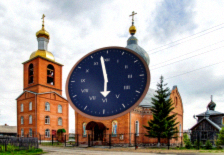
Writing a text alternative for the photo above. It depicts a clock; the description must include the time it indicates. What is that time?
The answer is 5:58
